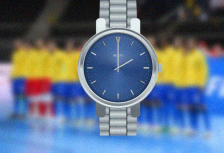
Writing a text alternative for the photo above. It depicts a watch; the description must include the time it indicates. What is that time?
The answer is 2:00
